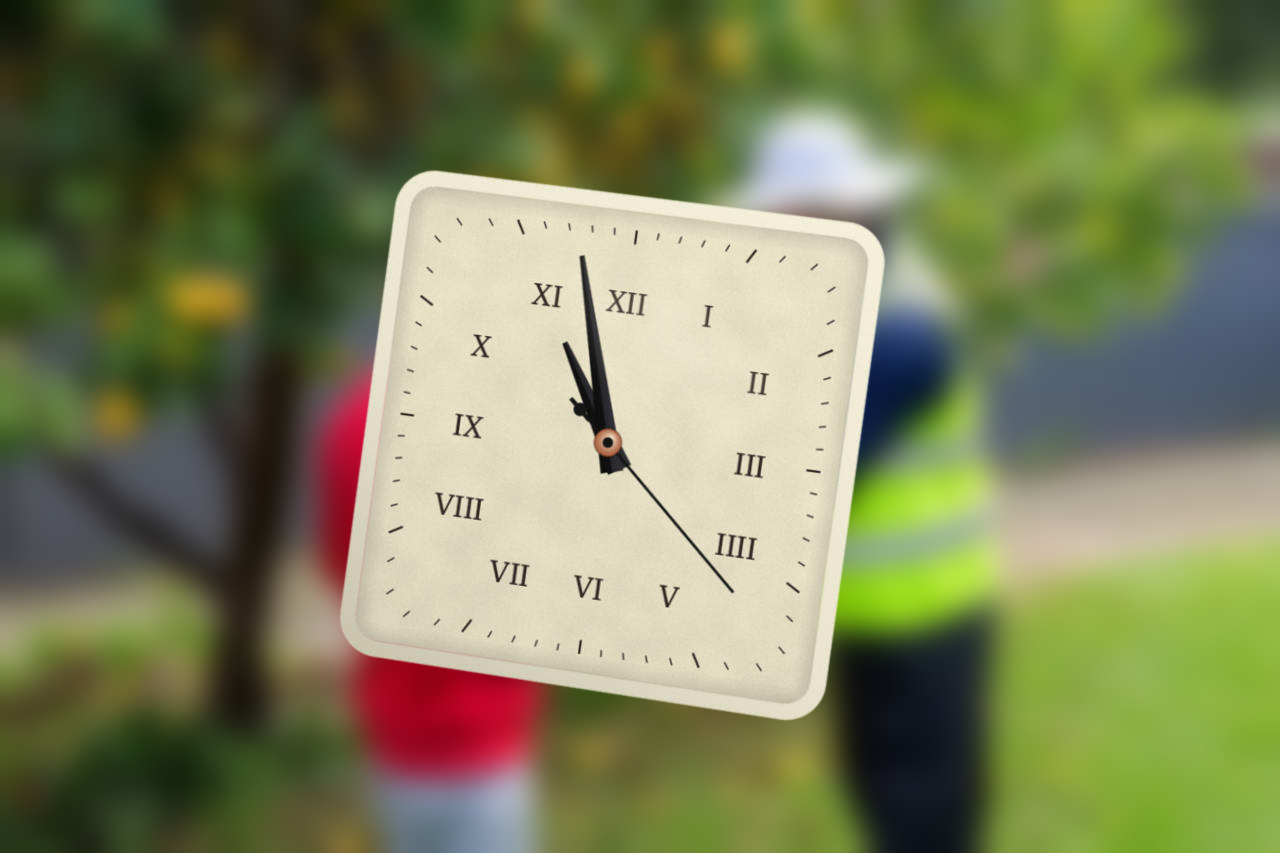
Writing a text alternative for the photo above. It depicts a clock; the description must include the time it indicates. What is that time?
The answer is 10:57:22
